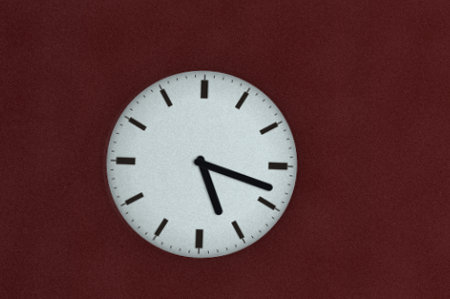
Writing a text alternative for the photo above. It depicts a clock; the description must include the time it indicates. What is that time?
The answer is 5:18
